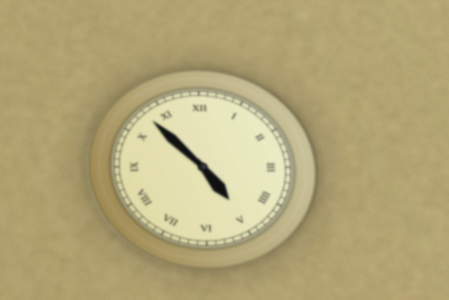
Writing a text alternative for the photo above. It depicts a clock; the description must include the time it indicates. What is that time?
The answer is 4:53
